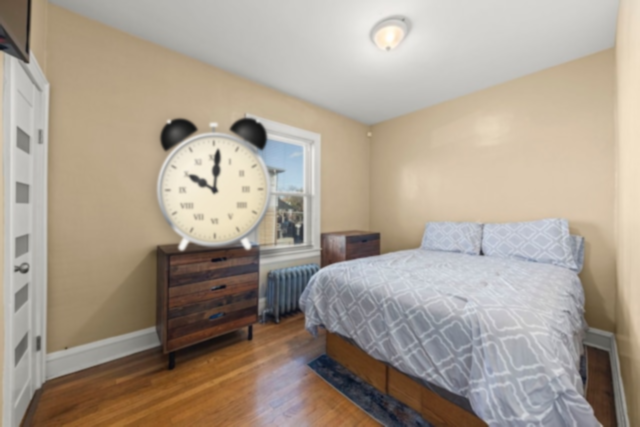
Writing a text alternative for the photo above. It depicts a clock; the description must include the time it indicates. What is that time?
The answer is 10:01
